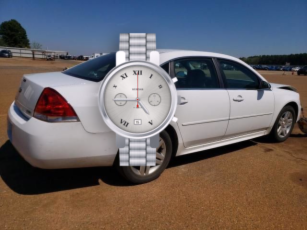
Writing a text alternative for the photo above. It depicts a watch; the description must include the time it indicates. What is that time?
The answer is 4:45
